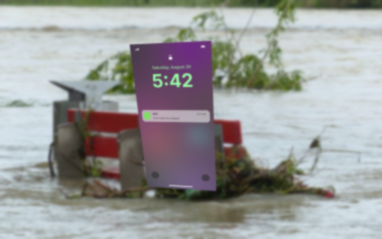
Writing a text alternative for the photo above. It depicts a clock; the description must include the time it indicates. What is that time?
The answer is 5:42
